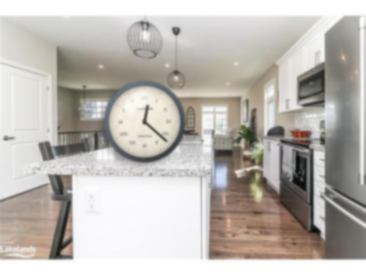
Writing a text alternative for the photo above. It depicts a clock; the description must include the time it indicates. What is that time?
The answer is 12:22
